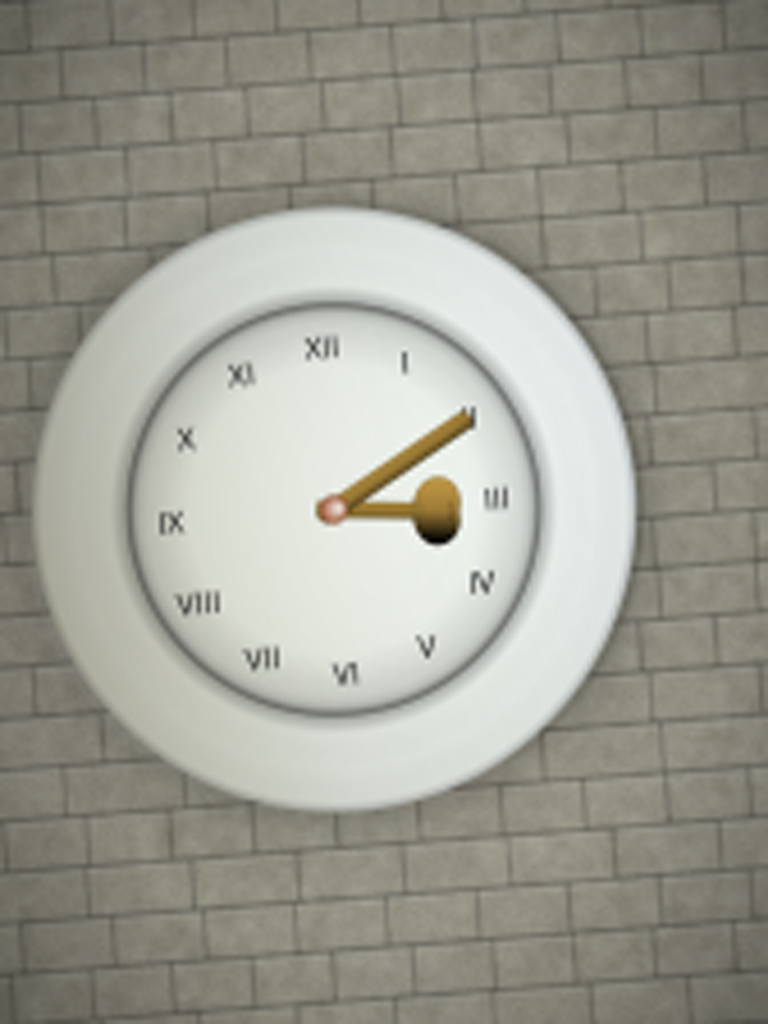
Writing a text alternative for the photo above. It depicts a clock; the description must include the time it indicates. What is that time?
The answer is 3:10
